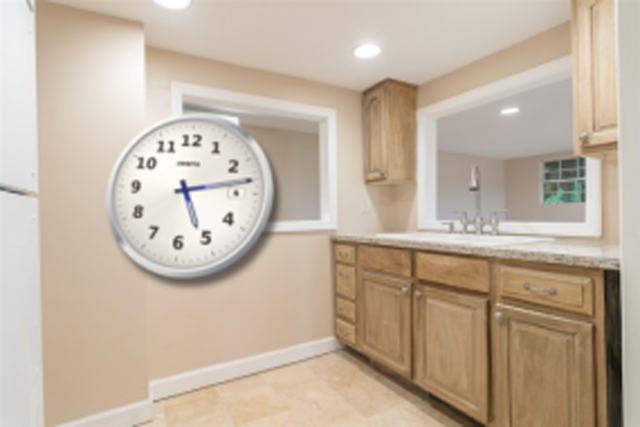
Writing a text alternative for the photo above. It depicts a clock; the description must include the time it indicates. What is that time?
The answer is 5:13
